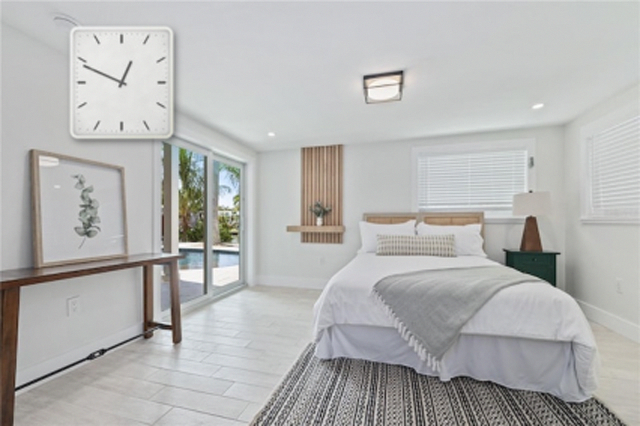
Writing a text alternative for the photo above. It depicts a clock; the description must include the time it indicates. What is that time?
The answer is 12:49
